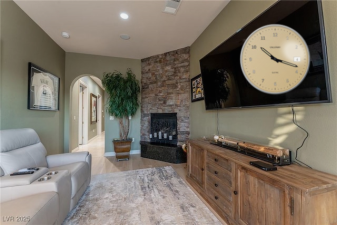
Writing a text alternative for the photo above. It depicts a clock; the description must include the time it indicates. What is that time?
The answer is 10:18
